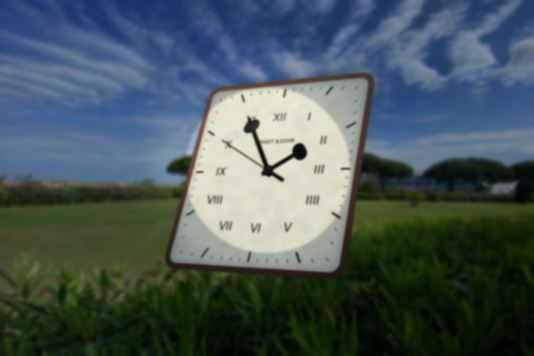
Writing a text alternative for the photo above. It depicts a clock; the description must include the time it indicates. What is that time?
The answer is 1:54:50
